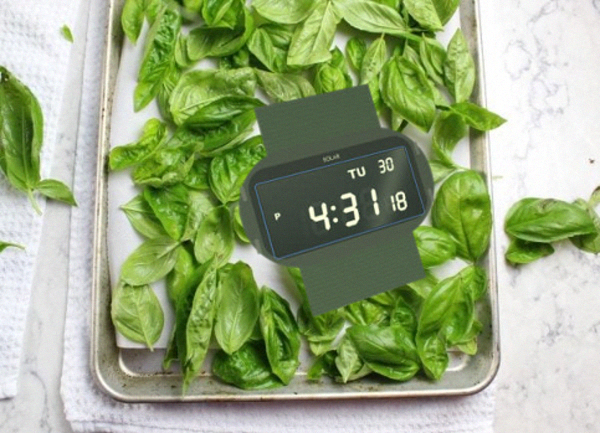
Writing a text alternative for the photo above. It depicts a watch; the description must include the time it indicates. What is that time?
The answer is 4:31:18
